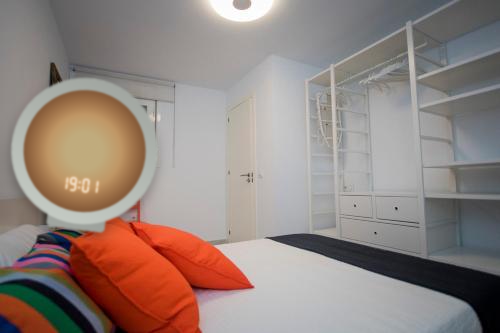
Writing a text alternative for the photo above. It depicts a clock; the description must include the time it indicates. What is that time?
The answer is 19:01
